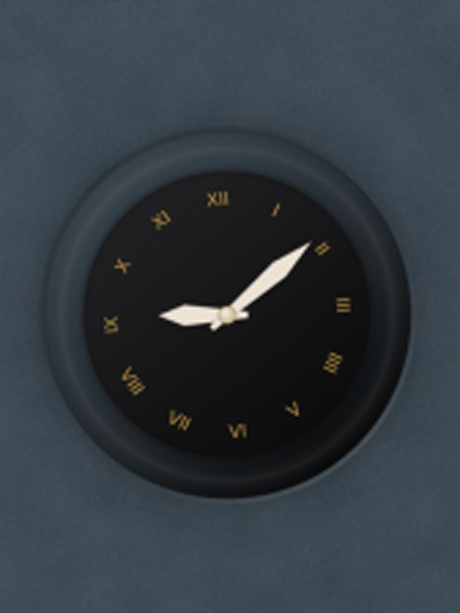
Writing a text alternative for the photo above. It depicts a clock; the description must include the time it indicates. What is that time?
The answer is 9:09
